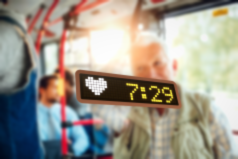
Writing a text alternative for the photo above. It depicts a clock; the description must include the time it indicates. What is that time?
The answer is 7:29
